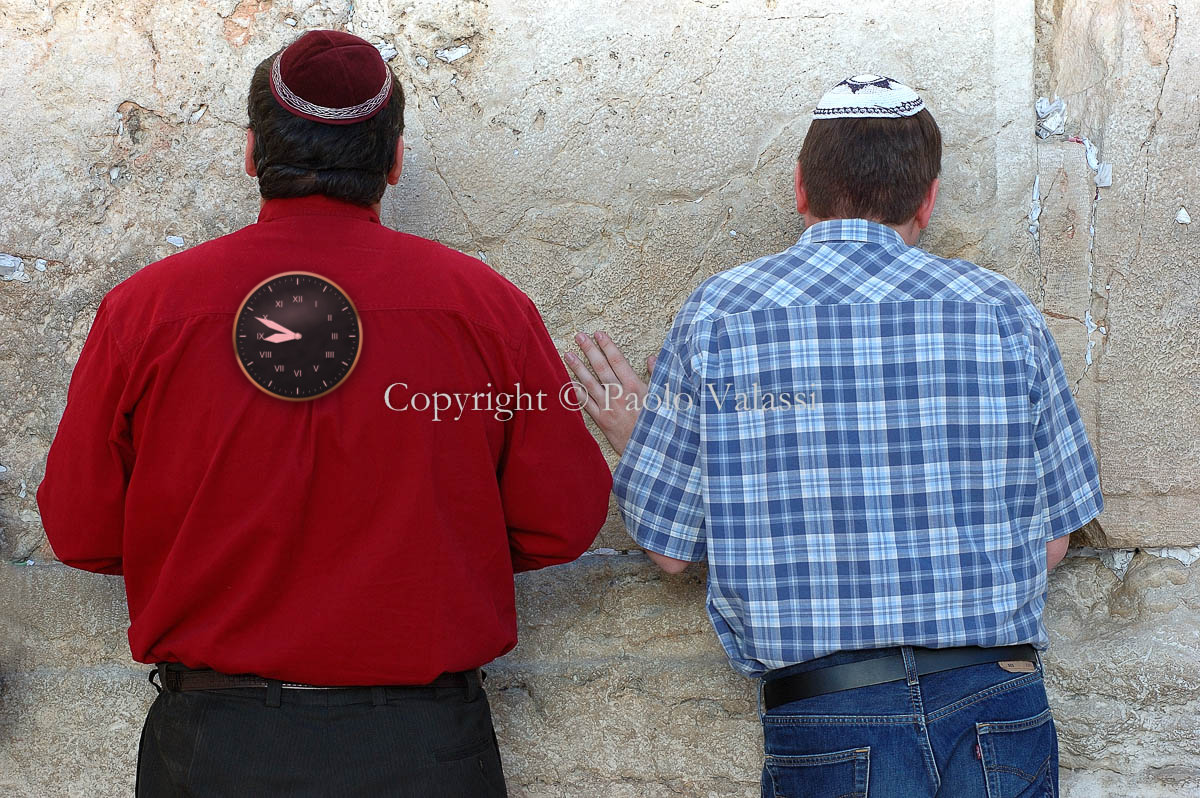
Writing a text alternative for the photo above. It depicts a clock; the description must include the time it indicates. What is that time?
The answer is 8:49
